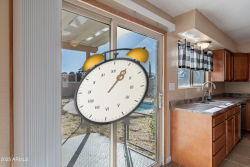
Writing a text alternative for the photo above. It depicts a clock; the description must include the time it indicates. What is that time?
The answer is 1:05
